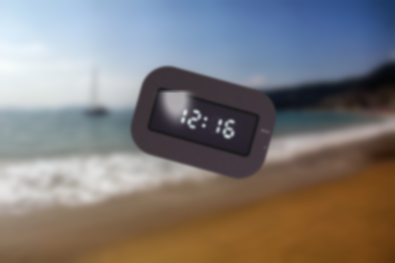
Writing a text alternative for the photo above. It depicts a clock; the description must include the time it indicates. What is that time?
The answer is 12:16
